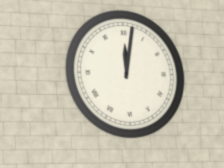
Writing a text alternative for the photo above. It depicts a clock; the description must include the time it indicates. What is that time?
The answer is 12:02
